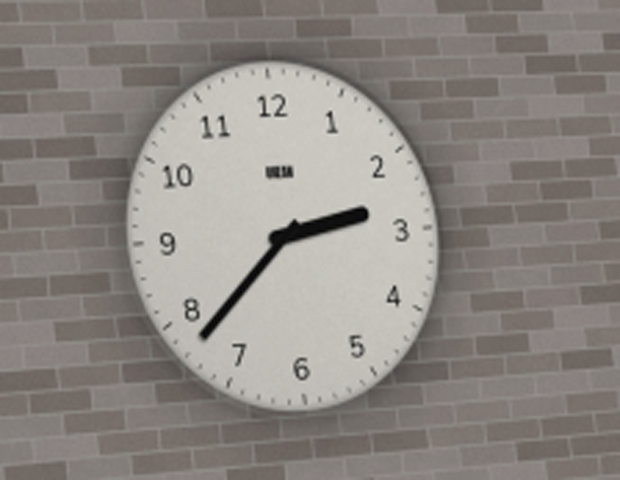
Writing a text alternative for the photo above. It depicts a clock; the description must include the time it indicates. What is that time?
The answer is 2:38
